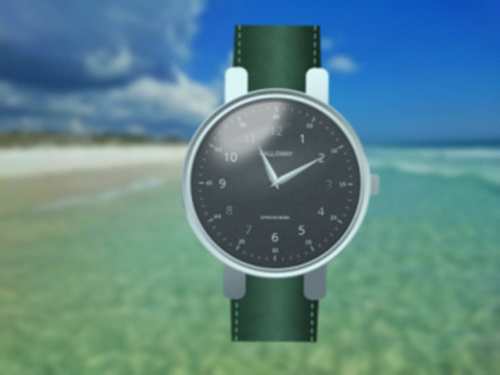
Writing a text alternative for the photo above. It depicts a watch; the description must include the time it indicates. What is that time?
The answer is 11:10
